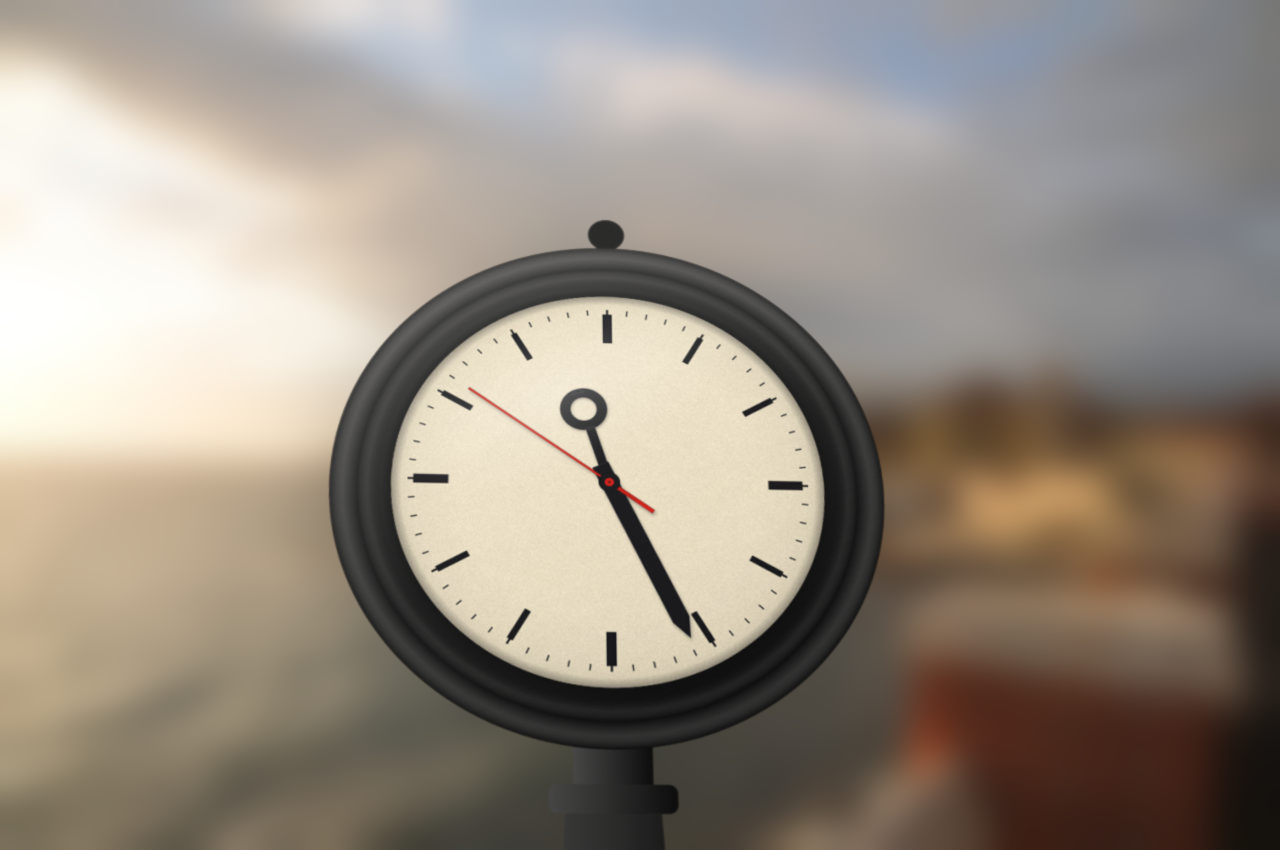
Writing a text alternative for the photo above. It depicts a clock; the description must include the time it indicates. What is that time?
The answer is 11:25:51
